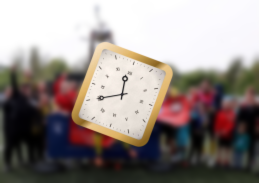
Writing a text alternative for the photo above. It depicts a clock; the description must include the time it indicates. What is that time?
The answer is 11:40
